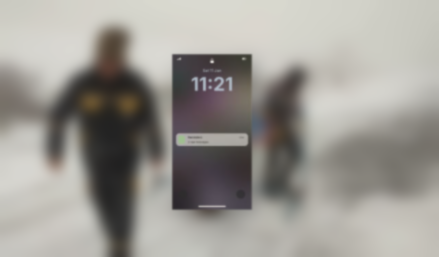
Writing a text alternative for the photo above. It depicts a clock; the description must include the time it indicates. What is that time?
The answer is 11:21
